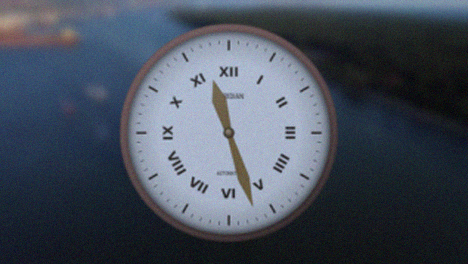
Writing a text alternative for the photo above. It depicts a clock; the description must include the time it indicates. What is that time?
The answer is 11:27
